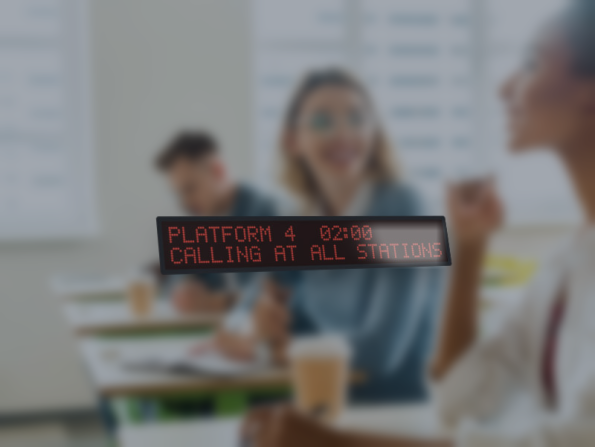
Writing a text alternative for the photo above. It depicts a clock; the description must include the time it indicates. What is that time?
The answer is 2:00
